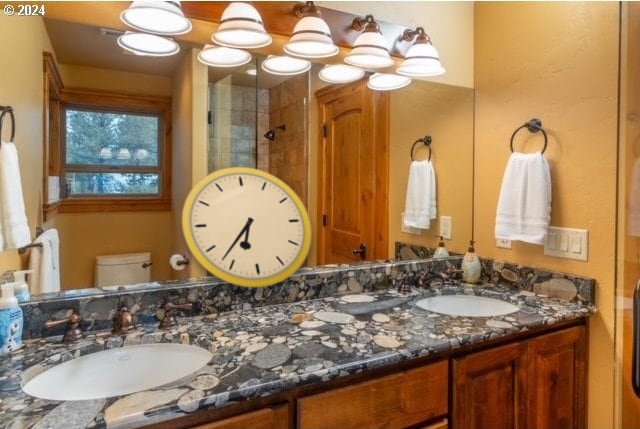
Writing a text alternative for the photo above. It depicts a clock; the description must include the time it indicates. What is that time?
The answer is 6:37
